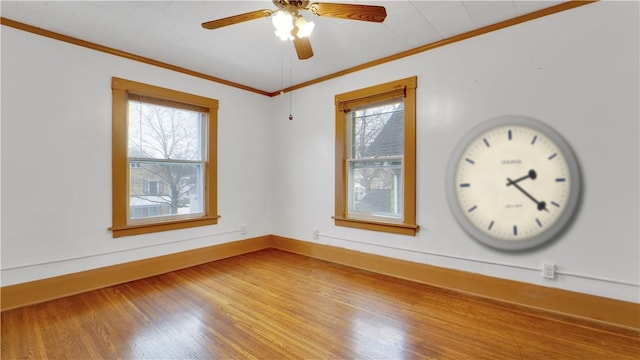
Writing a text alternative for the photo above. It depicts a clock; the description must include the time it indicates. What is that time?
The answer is 2:22
